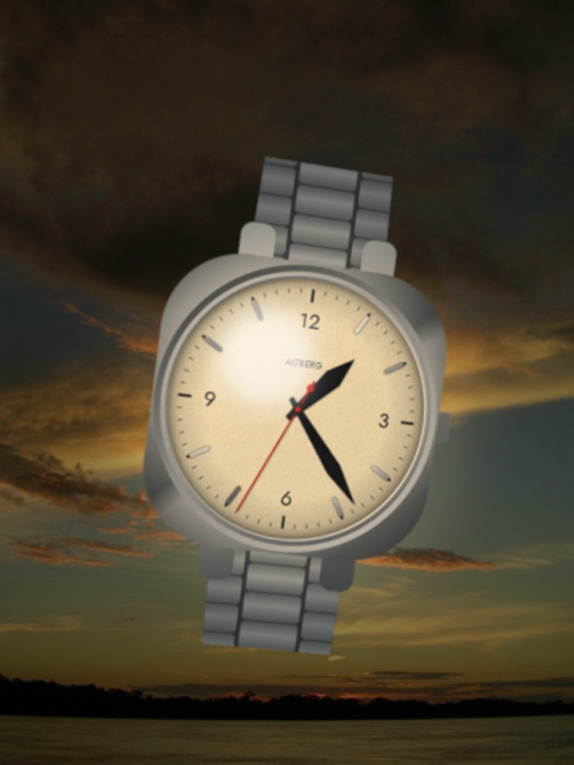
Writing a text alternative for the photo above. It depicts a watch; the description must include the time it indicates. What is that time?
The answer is 1:23:34
